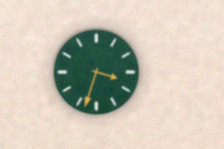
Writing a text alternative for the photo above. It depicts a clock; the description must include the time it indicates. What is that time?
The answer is 3:33
